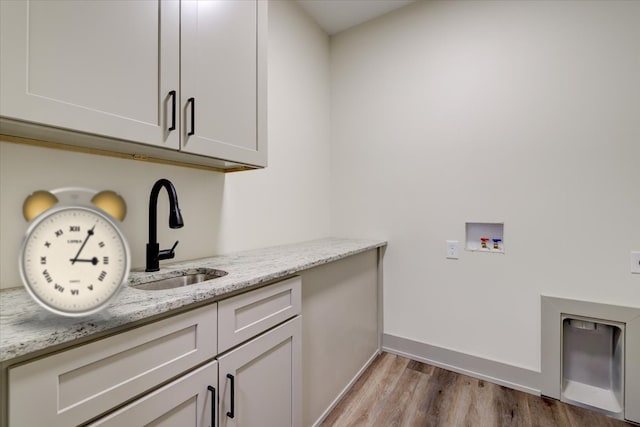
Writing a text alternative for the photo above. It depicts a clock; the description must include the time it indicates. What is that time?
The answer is 3:05
